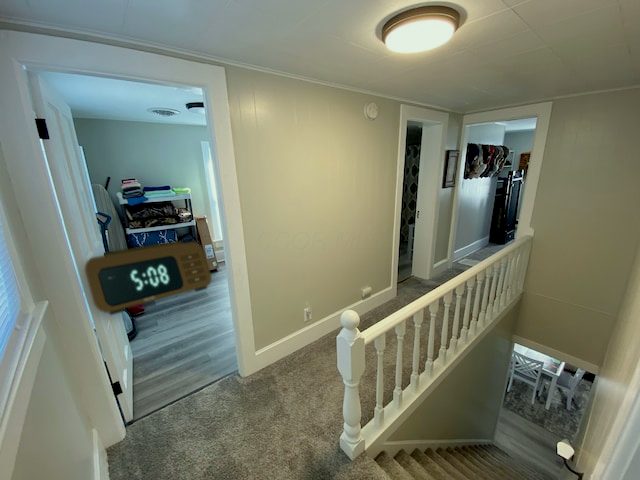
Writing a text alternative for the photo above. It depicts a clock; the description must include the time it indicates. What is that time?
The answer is 5:08
